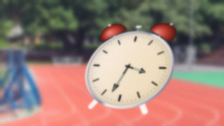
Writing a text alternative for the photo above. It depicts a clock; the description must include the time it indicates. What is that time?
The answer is 3:33
